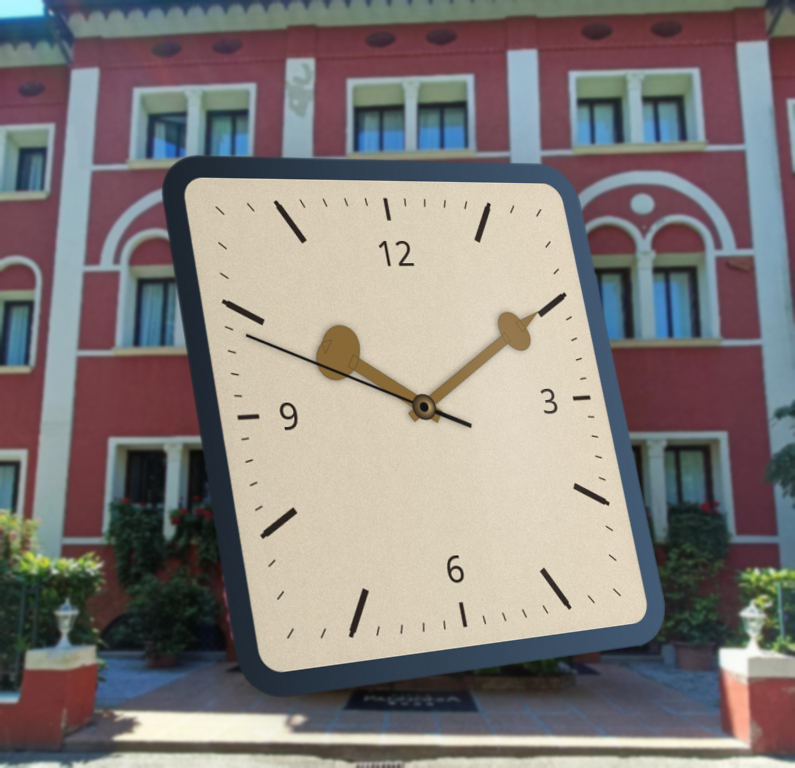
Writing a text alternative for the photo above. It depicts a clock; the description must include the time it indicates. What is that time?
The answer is 10:09:49
